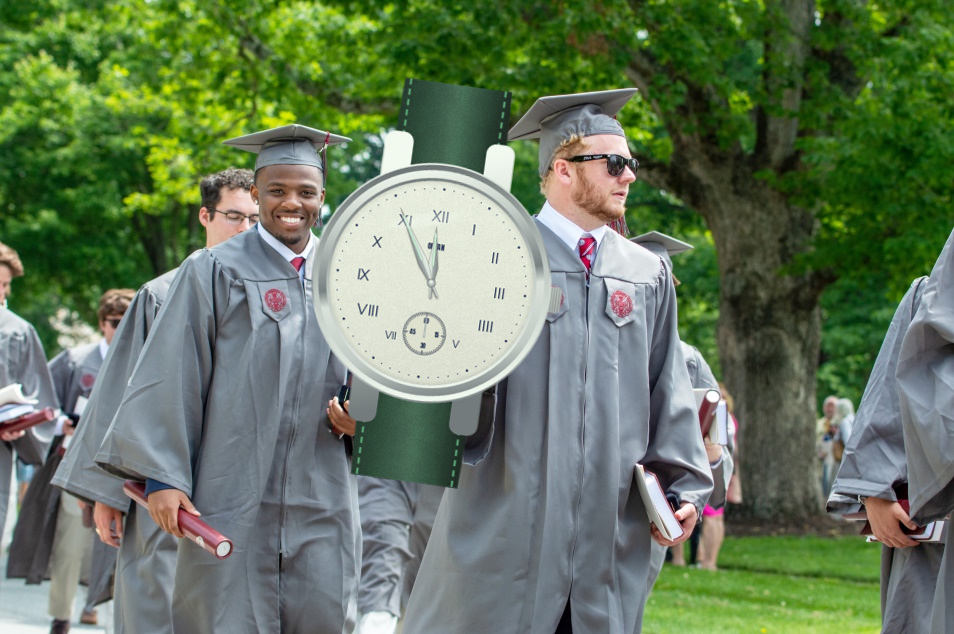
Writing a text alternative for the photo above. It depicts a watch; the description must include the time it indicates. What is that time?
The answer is 11:55
